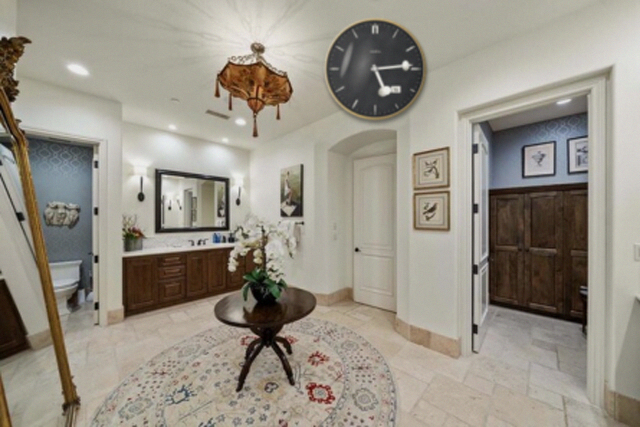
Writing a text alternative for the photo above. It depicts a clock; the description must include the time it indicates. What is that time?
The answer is 5:14
